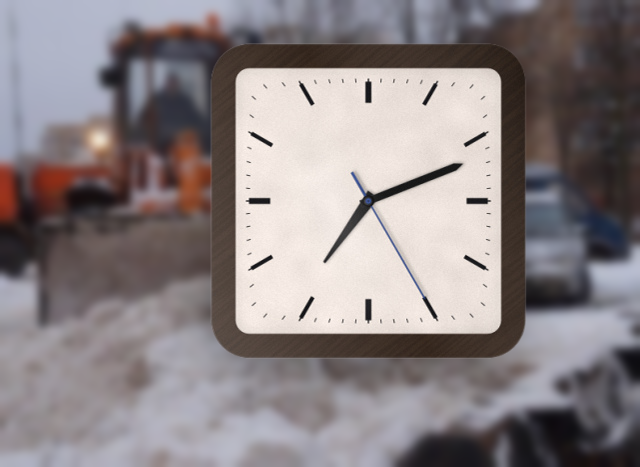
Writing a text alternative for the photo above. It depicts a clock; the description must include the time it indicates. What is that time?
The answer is 7:11:25
